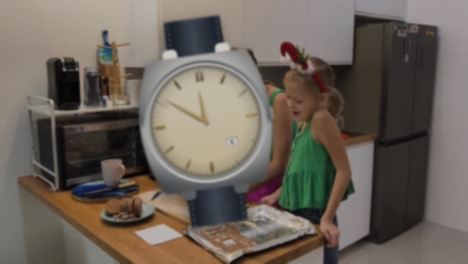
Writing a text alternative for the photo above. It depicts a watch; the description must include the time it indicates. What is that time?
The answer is 11:51
